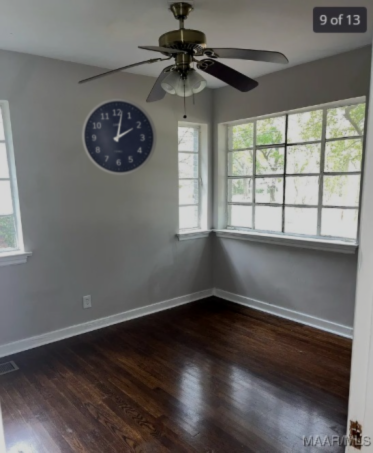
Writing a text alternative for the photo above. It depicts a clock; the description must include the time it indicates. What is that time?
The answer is 2:02
